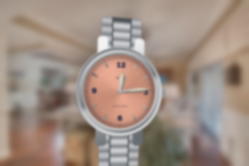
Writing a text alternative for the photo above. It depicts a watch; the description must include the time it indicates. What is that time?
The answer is 12:14
